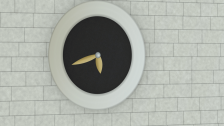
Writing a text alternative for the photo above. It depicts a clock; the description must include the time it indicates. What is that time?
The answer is 5:42
